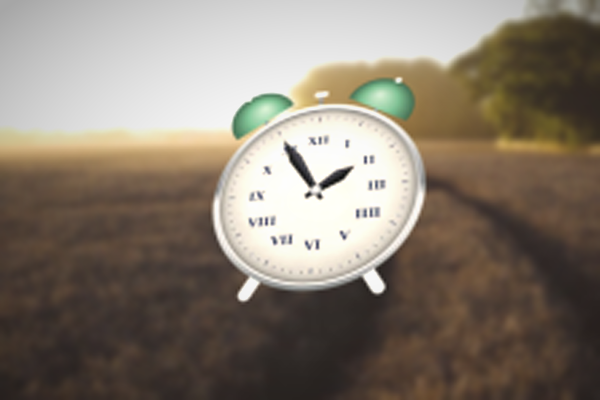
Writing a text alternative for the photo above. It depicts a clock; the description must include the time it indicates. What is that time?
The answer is 1:55
